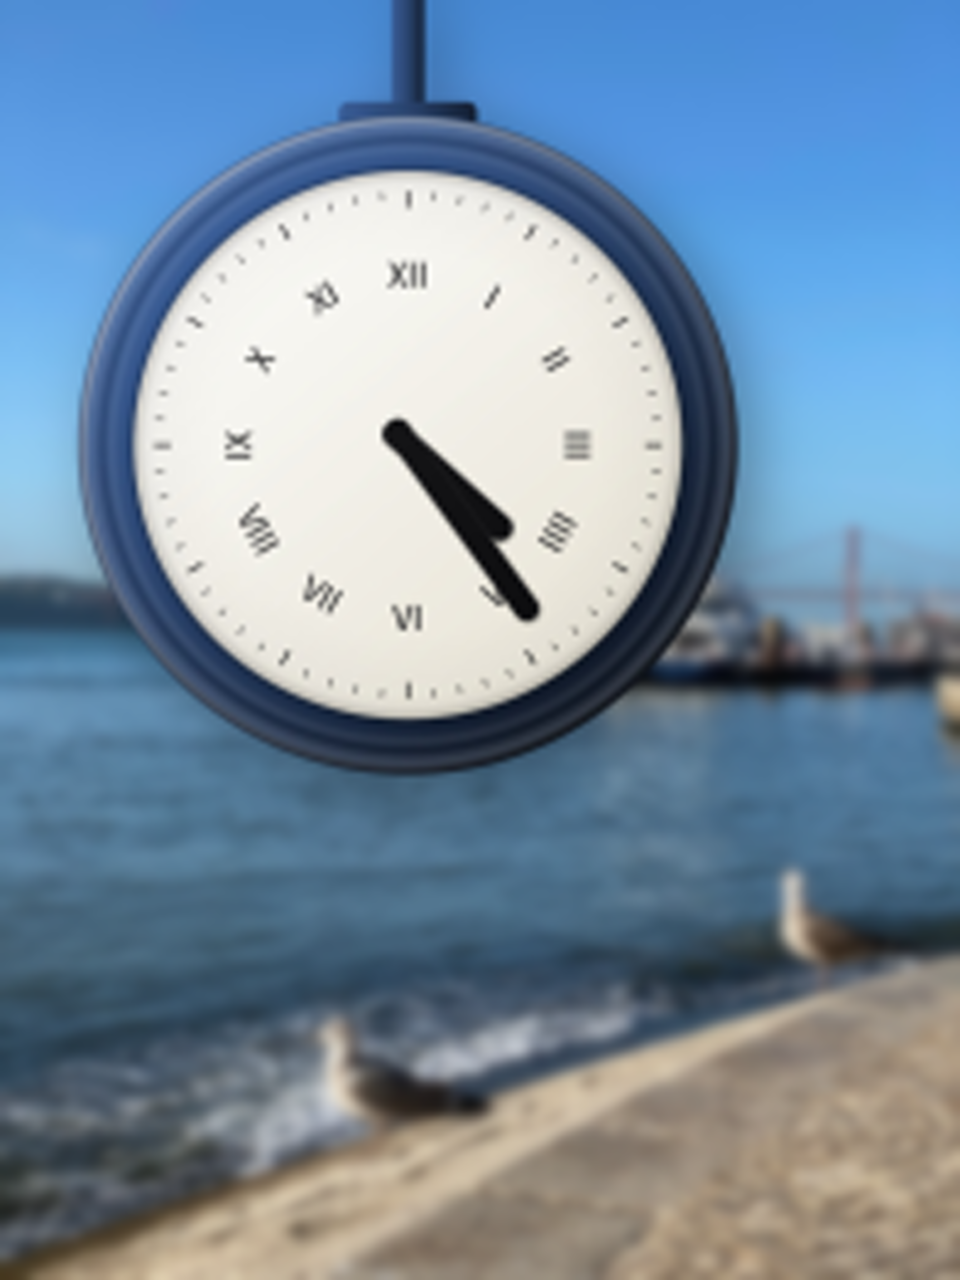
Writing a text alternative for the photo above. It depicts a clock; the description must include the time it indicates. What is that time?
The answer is 4:24
